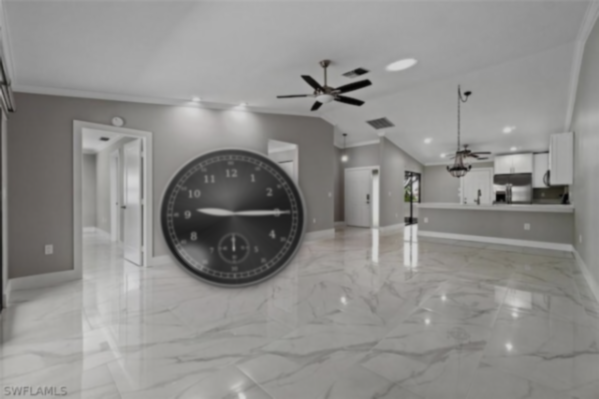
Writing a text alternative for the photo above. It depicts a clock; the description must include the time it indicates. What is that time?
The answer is 9:15
